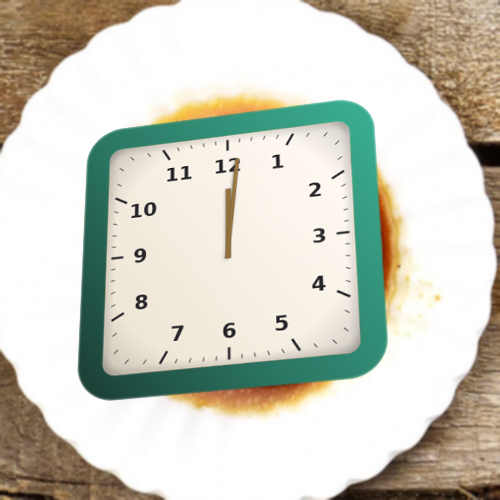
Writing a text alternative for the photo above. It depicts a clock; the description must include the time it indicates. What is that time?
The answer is 12:01
